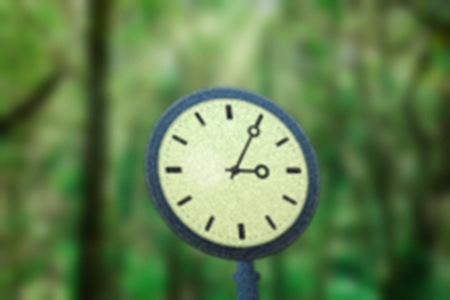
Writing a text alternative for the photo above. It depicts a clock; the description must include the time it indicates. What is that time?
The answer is 3:05
